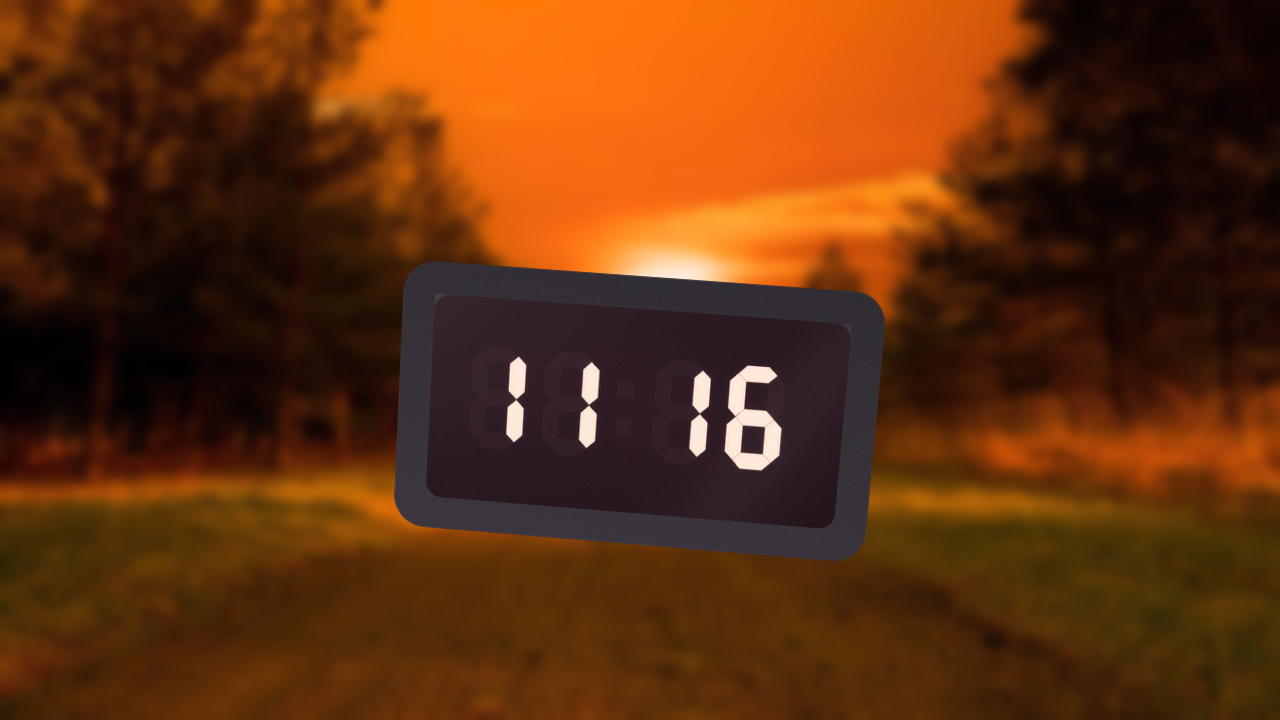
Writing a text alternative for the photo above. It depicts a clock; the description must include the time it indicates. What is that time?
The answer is 11:16
